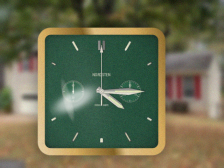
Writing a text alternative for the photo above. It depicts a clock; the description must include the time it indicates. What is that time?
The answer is 4:15
